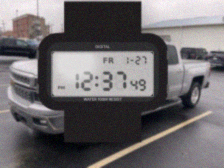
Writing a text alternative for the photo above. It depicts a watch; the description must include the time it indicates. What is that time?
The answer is 12:37:49
